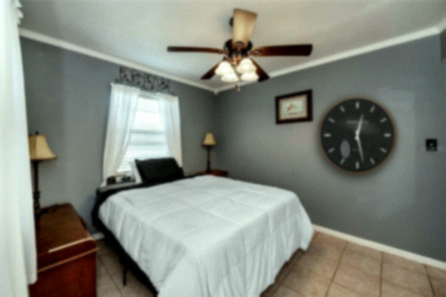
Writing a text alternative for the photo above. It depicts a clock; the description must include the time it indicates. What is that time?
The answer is 12:28
